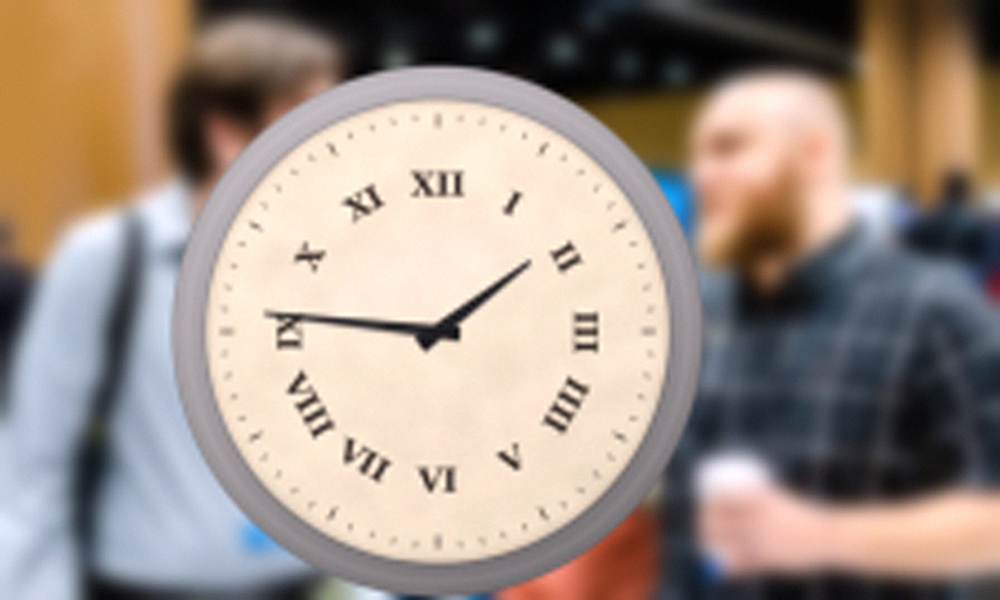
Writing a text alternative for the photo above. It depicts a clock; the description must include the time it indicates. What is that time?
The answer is 1:46
